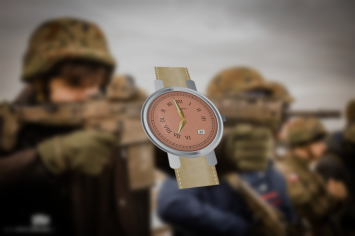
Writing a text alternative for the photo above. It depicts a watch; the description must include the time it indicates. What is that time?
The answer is 6:58
